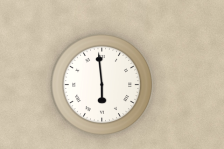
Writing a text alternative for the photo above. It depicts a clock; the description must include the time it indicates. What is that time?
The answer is 5:59
